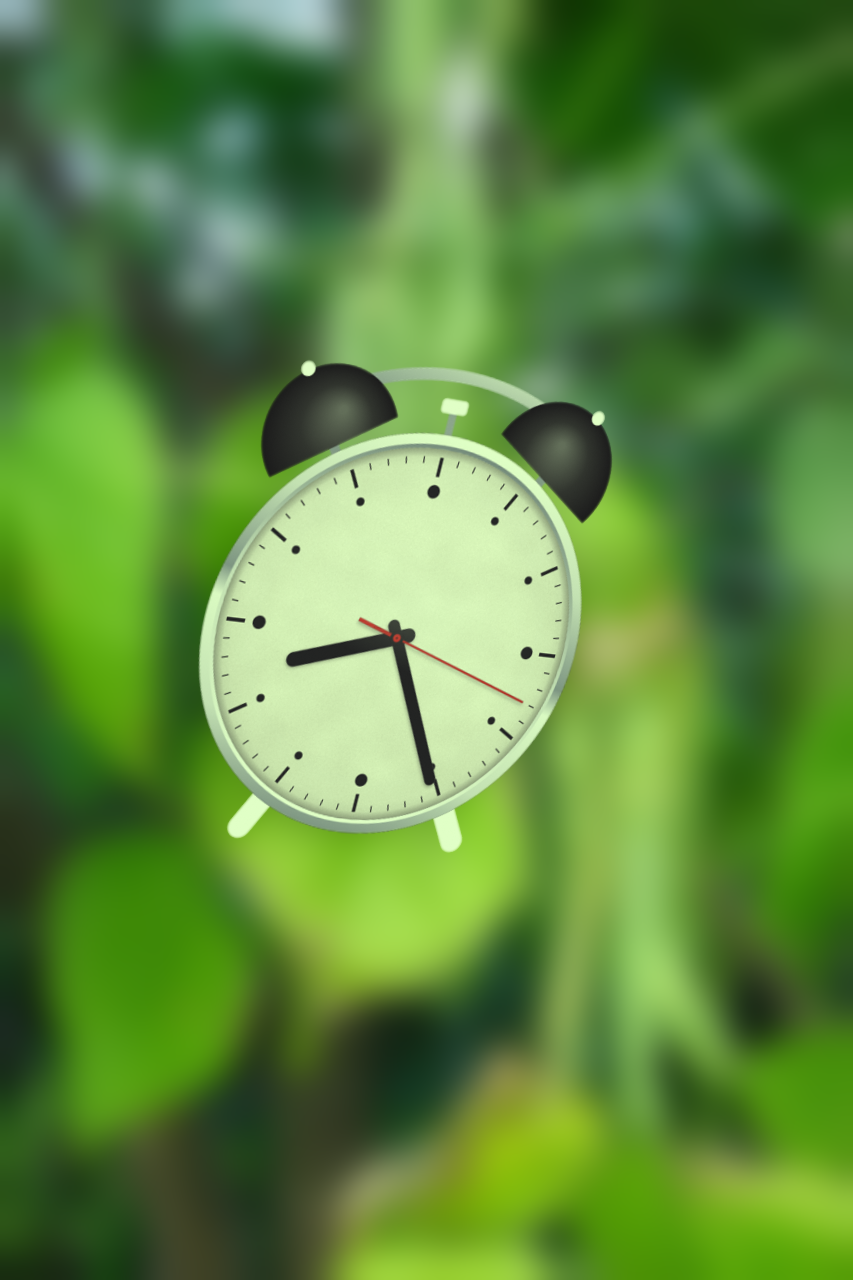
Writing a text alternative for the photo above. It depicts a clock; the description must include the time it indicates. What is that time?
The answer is 8:25:18
